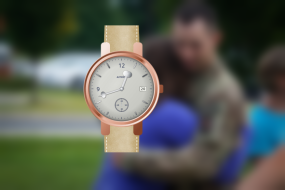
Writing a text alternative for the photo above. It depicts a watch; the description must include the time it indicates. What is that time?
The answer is 12:42
